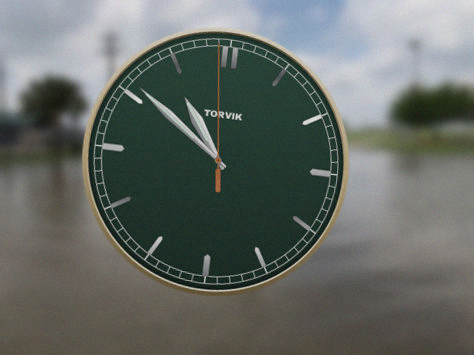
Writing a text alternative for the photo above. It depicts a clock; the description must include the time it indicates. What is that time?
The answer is 10:50:59
